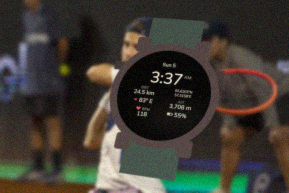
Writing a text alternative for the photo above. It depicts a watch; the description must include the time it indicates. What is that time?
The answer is 3:37
